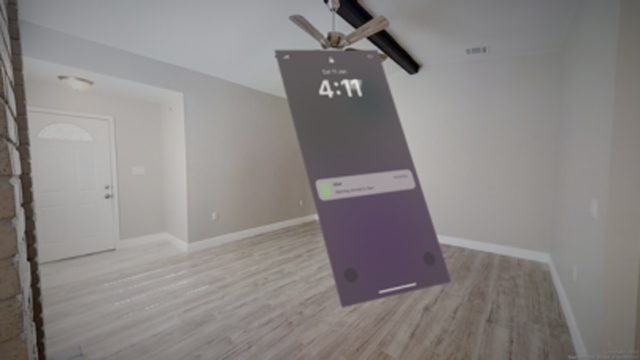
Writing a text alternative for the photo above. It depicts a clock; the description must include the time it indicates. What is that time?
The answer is 4:11
